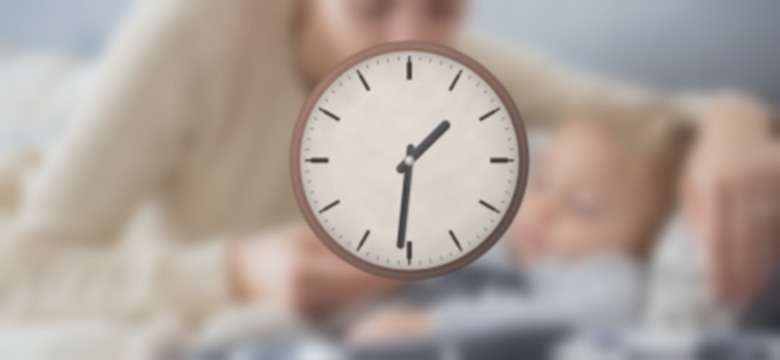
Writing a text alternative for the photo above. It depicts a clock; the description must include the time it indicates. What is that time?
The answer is 1:31
